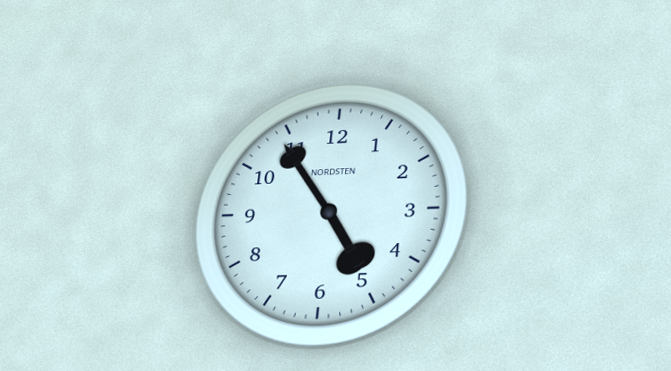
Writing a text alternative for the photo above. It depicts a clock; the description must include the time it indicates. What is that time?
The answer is 4:54
